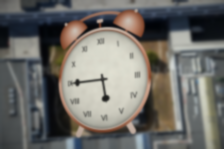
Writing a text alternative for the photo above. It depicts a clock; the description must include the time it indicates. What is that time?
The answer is 5:45
